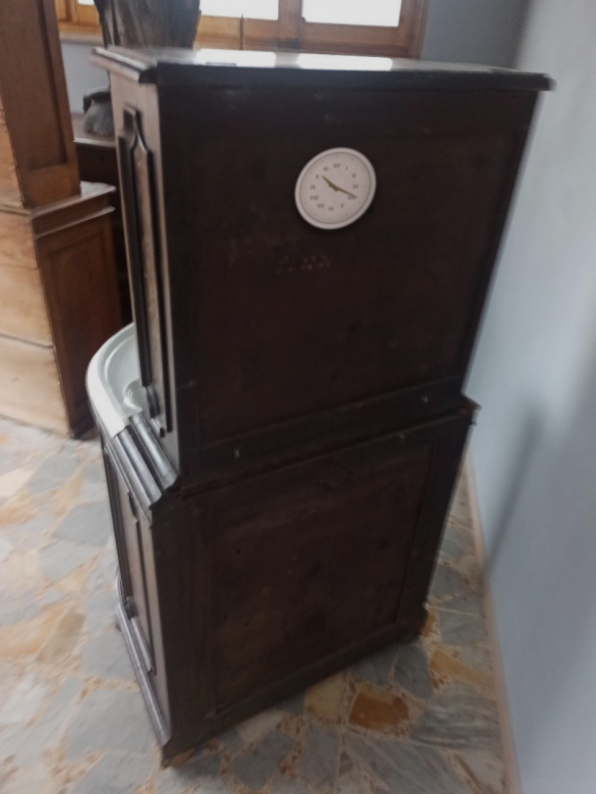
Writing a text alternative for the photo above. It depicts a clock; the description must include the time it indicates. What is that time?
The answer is 10:19
